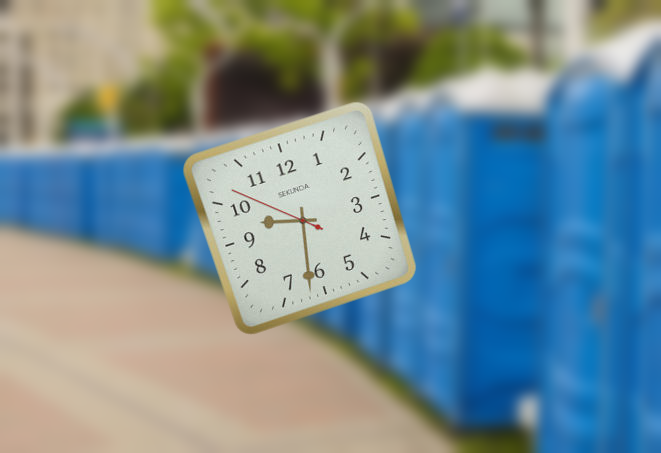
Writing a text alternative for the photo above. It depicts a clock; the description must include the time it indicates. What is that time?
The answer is 9:31:52
